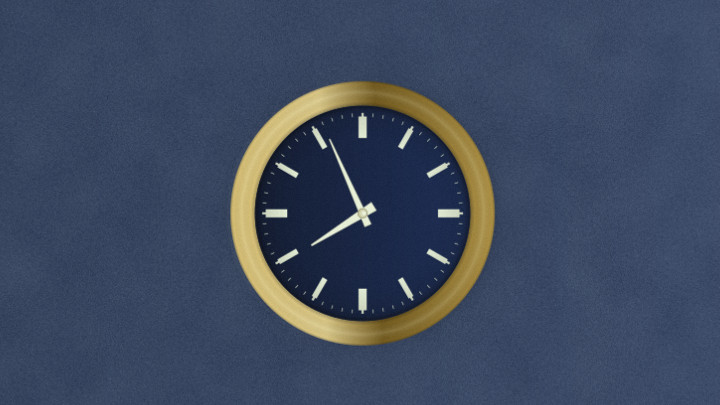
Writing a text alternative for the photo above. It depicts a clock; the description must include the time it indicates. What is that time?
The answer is 7:56
